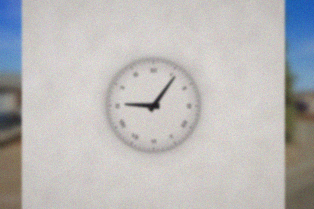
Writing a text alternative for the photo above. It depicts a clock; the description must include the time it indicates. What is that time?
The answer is 9:06
